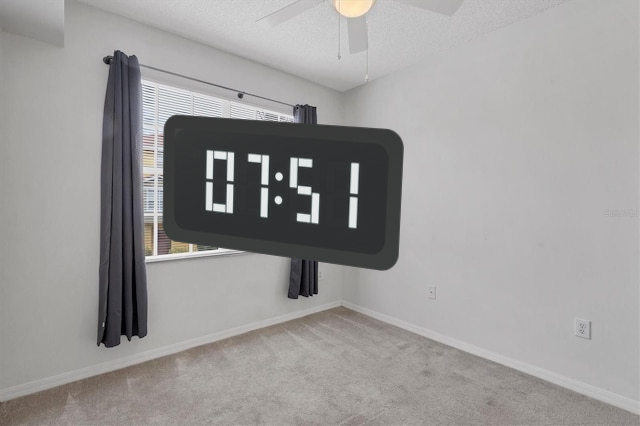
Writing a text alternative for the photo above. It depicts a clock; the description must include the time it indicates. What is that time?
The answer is 7:51
